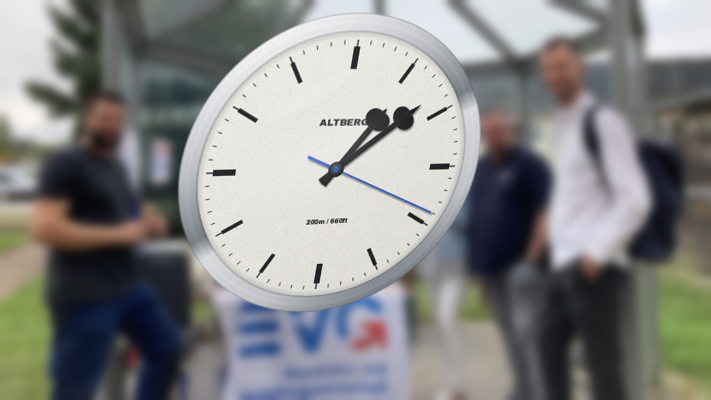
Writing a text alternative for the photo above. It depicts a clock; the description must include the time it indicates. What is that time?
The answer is 1:08:19
